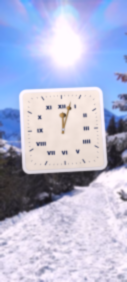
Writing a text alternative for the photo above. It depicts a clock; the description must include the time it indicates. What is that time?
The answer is 12:03
